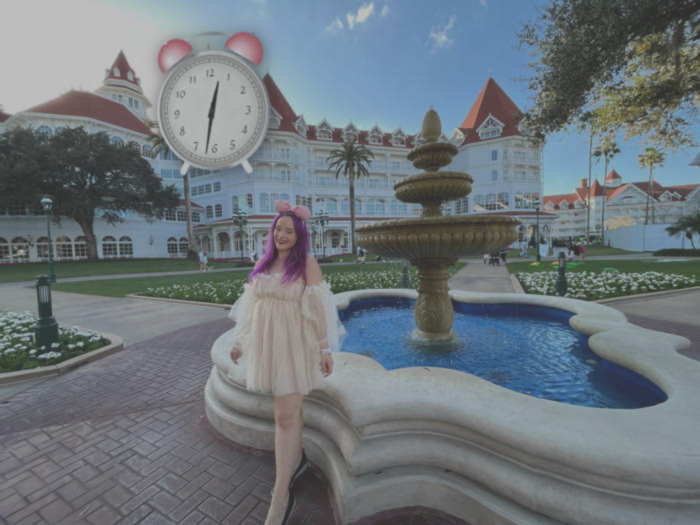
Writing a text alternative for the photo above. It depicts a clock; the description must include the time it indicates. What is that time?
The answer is 12:32
